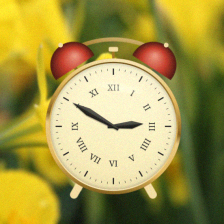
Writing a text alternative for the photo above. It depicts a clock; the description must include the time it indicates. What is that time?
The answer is 2:50
